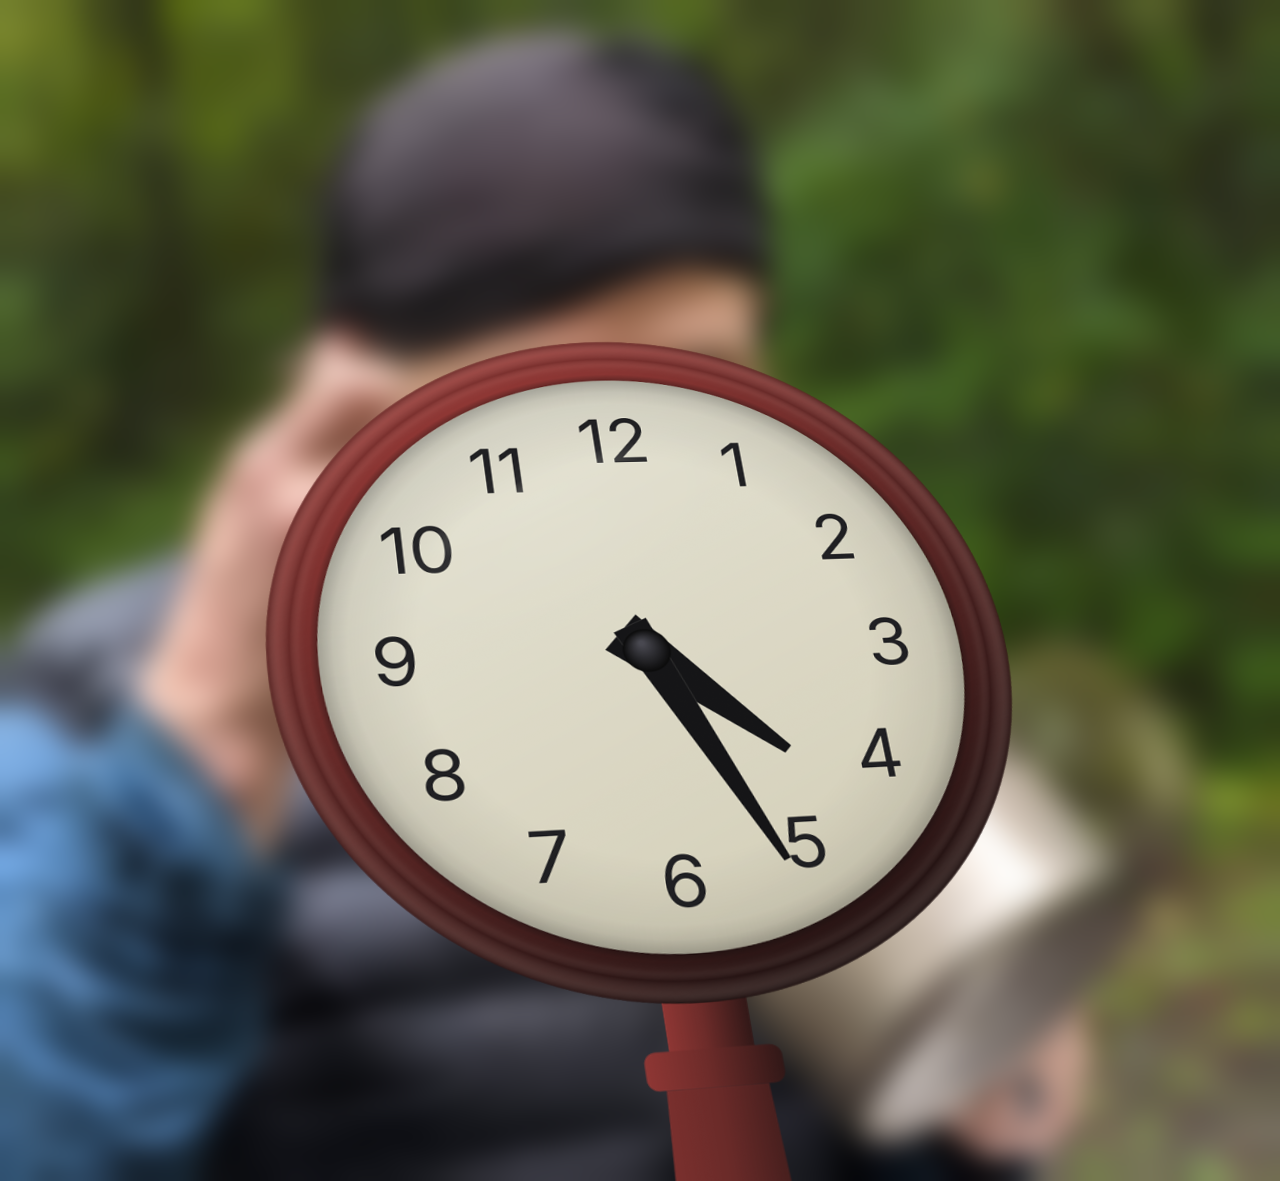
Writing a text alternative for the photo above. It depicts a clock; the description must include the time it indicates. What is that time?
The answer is 4:26
